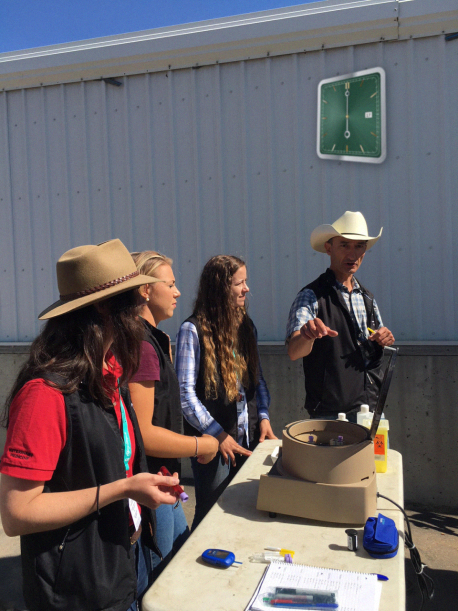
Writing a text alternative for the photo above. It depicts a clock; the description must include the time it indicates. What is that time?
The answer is 6:00
